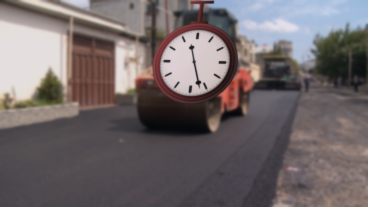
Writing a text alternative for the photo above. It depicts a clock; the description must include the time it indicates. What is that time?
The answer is 11:27
